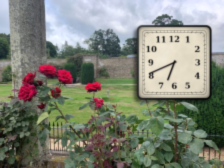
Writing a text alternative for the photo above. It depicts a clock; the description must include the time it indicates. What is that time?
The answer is 6:41
